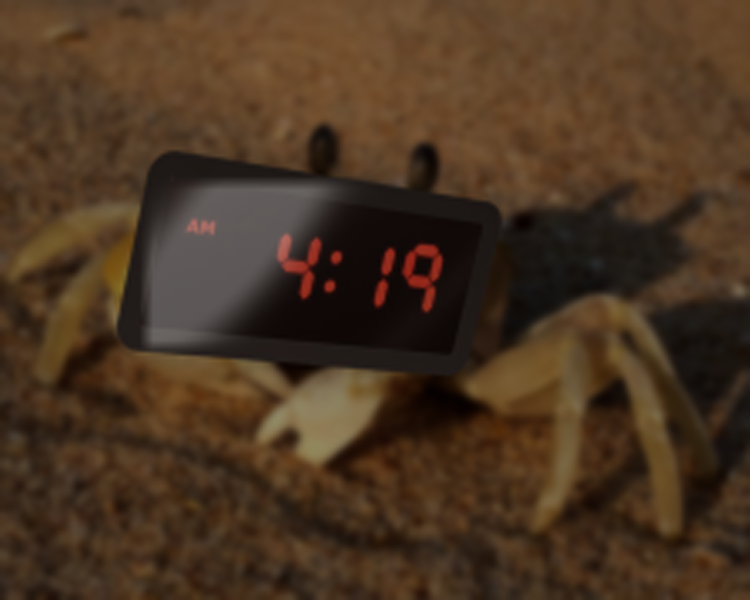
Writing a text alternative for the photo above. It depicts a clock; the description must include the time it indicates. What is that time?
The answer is 4:19
